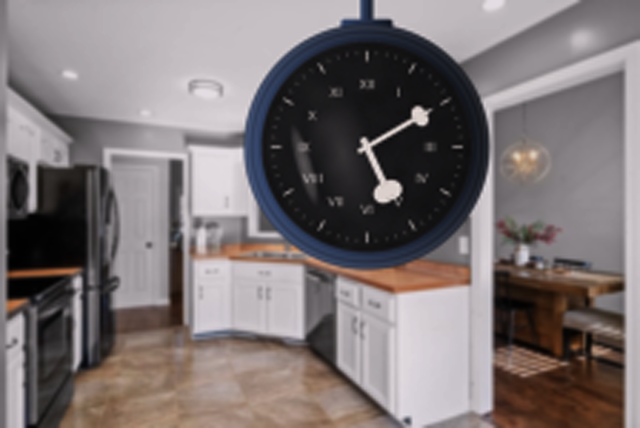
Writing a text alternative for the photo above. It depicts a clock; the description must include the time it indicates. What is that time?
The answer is 5:10
